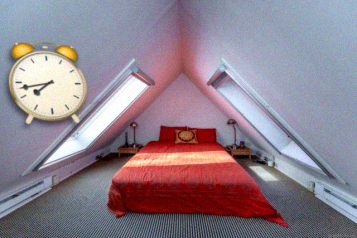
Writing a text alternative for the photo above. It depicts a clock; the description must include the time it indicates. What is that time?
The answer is 7:43
